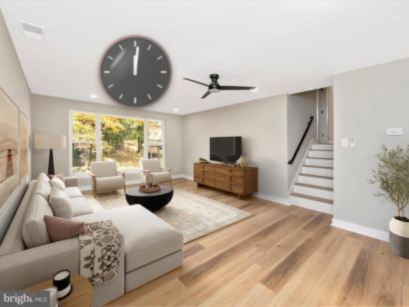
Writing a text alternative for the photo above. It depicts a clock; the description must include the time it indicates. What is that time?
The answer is 12:01
